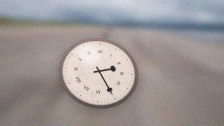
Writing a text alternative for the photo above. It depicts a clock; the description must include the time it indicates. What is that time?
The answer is 2:25
